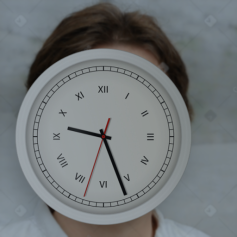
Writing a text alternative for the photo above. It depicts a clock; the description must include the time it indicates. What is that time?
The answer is 9:26:33
